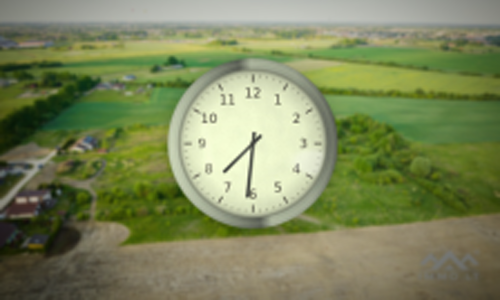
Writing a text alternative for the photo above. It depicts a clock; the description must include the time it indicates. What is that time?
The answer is 7:31
